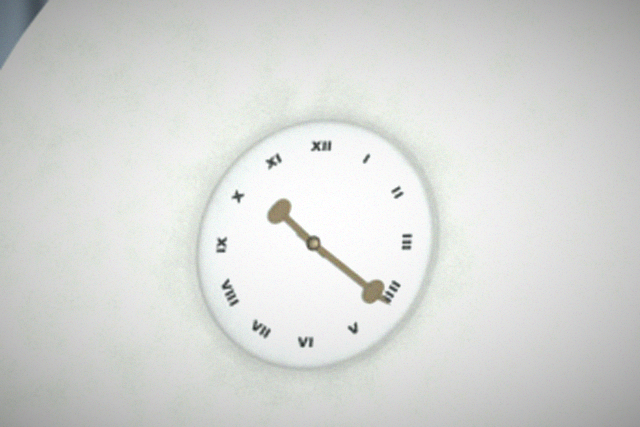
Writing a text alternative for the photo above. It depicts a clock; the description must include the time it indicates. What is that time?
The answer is 10:21
